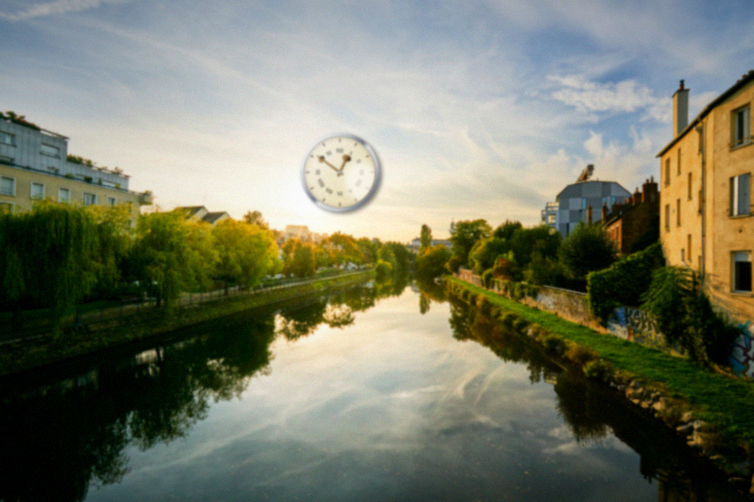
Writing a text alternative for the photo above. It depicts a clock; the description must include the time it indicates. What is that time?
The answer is 12:51
